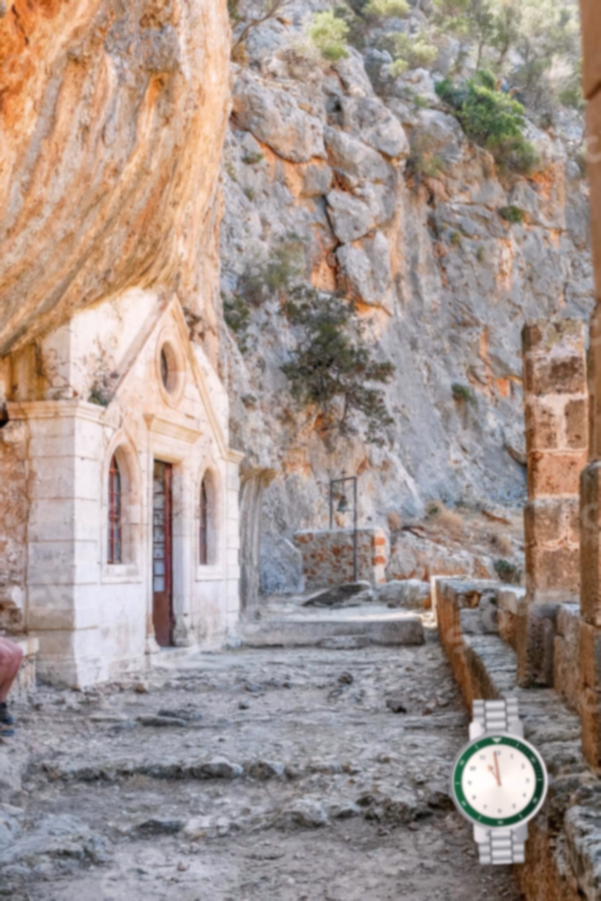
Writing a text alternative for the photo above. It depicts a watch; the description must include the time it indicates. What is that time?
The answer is 10:59
